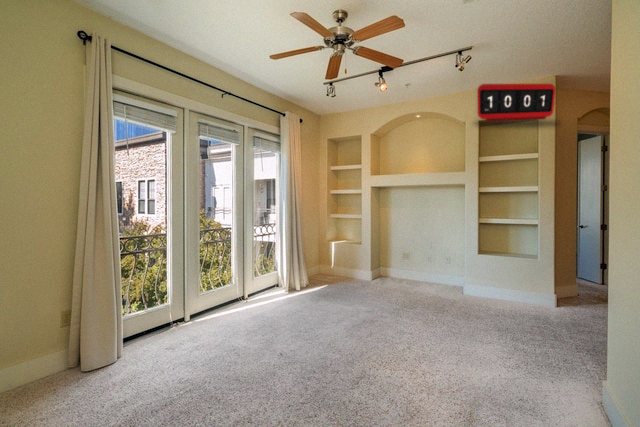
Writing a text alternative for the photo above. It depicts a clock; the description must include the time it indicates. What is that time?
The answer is 10:01
